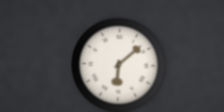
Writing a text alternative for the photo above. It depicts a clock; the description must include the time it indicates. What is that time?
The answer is 6:08
